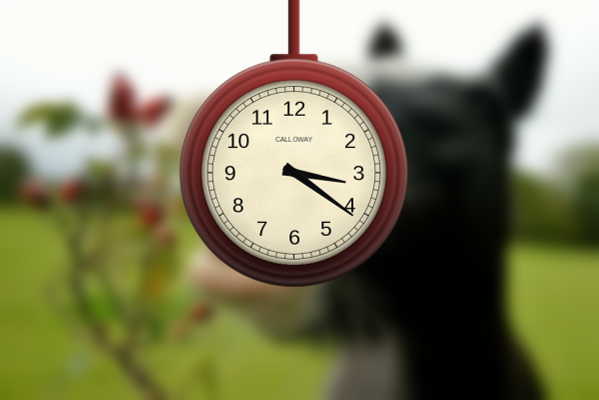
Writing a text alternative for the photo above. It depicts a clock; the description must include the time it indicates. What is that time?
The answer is 3:21
